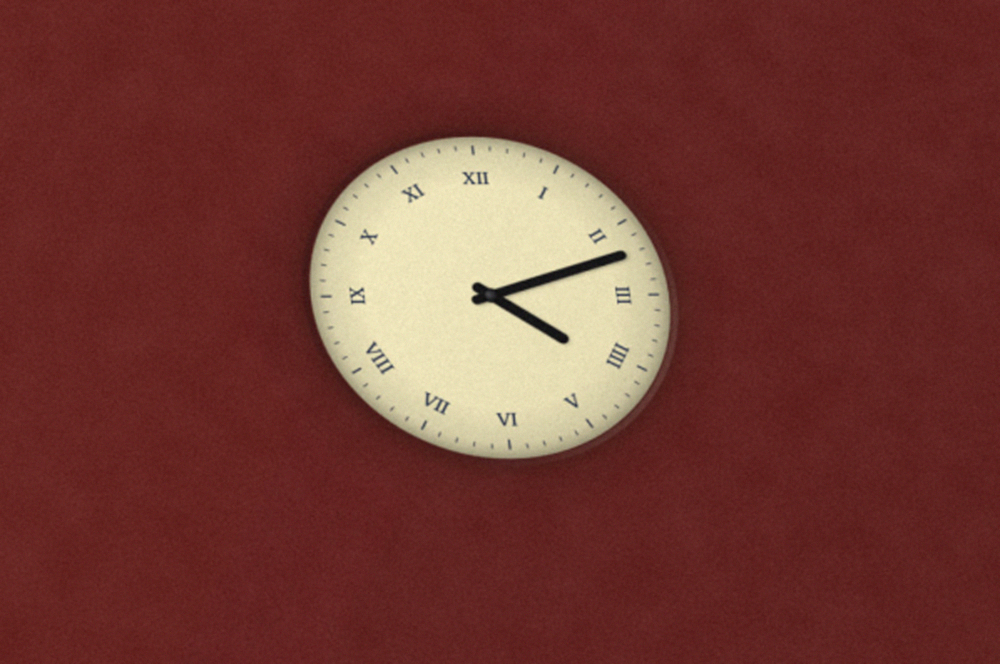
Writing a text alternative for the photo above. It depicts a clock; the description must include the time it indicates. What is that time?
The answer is 4:12
